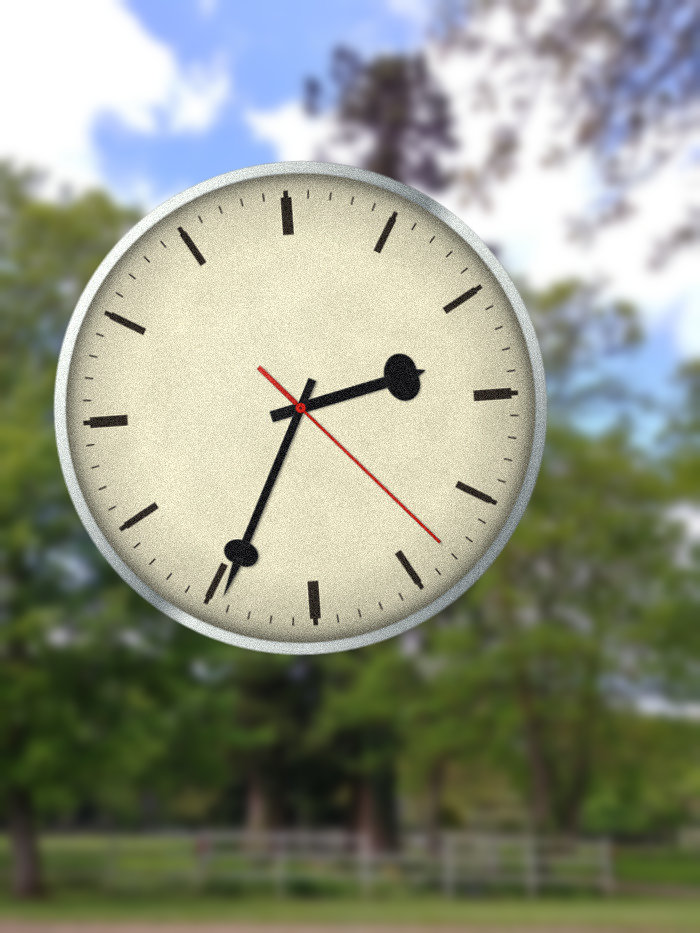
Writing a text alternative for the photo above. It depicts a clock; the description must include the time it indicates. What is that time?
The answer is 2:34:23
